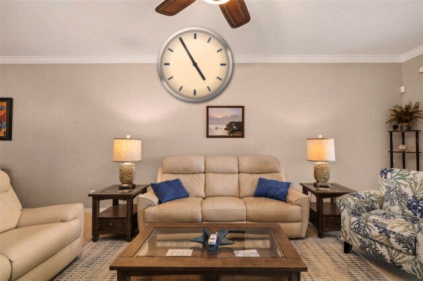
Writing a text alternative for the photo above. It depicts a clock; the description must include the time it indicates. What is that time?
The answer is 4:55
